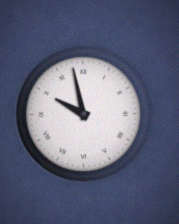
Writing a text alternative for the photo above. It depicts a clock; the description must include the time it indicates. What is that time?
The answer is 9:58
